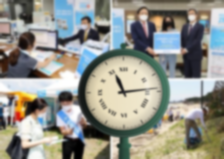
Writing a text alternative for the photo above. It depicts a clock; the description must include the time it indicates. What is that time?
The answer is 11:14
